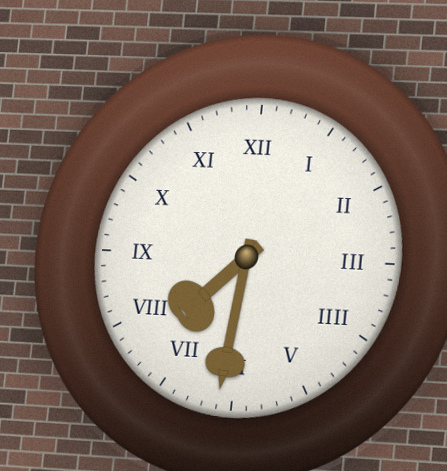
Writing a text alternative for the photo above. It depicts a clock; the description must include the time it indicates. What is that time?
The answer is 7:31
